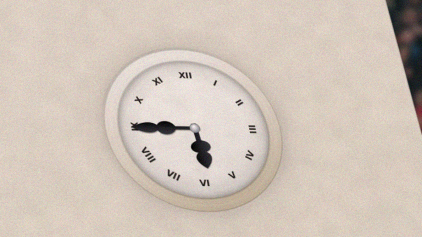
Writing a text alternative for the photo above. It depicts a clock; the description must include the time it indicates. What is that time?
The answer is 5:45
